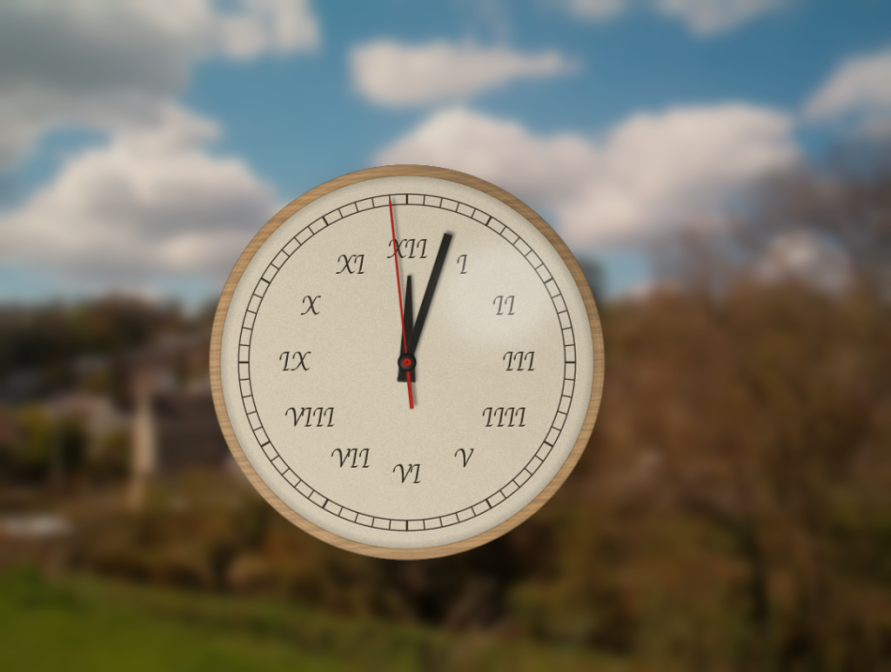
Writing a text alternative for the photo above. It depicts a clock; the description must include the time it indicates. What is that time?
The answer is 12:02:59
